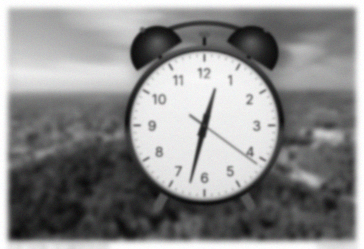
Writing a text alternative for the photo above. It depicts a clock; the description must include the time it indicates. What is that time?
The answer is 12:32:21
